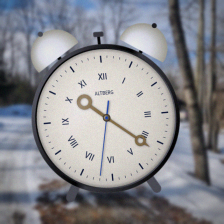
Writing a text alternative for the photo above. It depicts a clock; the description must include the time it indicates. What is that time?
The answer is 10:21:32
